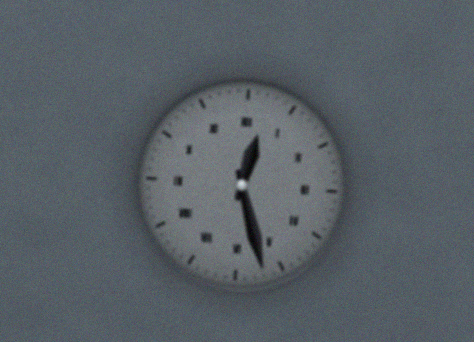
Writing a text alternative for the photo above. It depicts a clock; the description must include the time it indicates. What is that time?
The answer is 12:27
